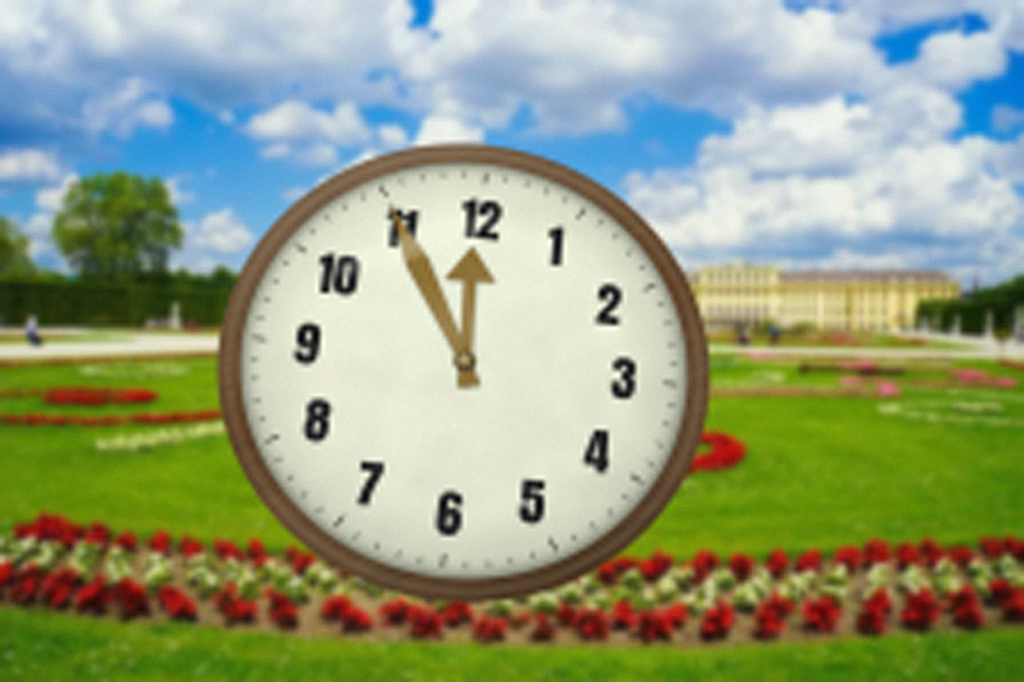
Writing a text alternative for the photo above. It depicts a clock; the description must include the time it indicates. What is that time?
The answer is 11:55
